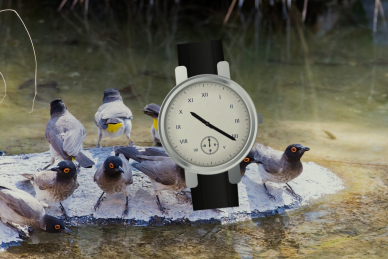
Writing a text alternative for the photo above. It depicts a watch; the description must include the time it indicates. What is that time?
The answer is 10:21
